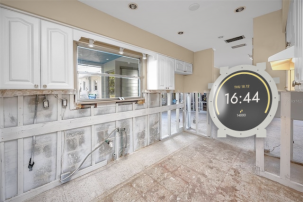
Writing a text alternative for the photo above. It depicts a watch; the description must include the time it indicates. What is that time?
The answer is 16:44
